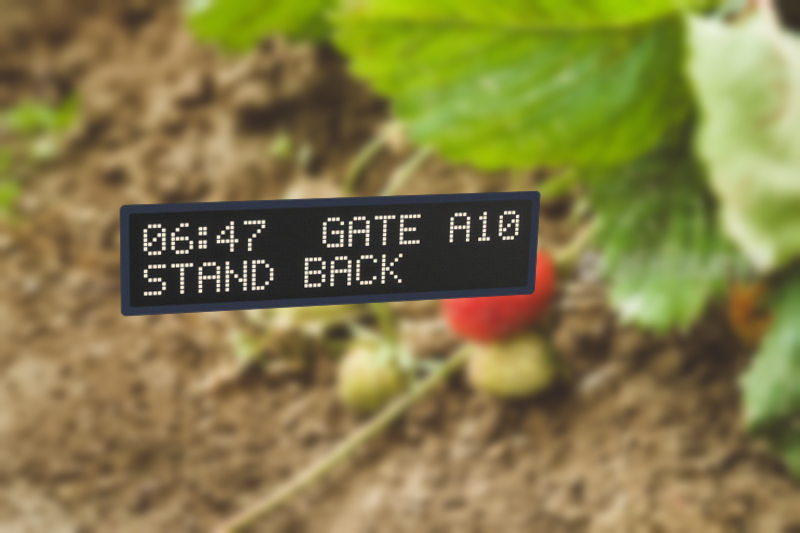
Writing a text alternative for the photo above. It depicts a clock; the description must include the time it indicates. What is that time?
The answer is 6:47
